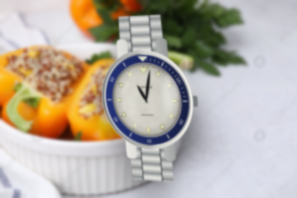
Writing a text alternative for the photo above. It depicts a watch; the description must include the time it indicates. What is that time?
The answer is 11:02
